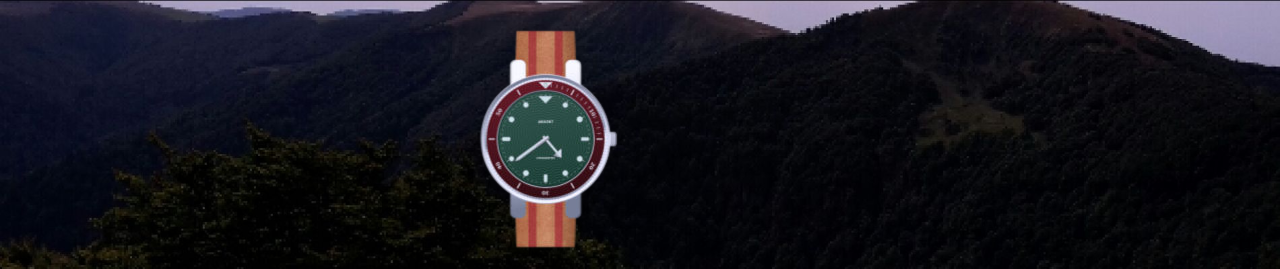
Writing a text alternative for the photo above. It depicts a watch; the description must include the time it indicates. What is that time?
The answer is 4:39
